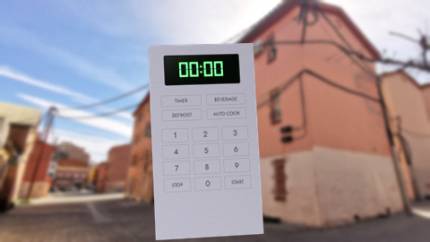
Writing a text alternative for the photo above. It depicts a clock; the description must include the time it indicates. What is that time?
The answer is 0:00
